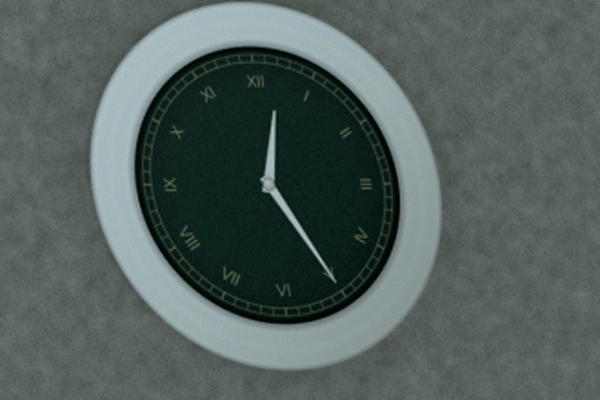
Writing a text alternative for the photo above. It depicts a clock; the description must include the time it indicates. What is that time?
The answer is 12:25
